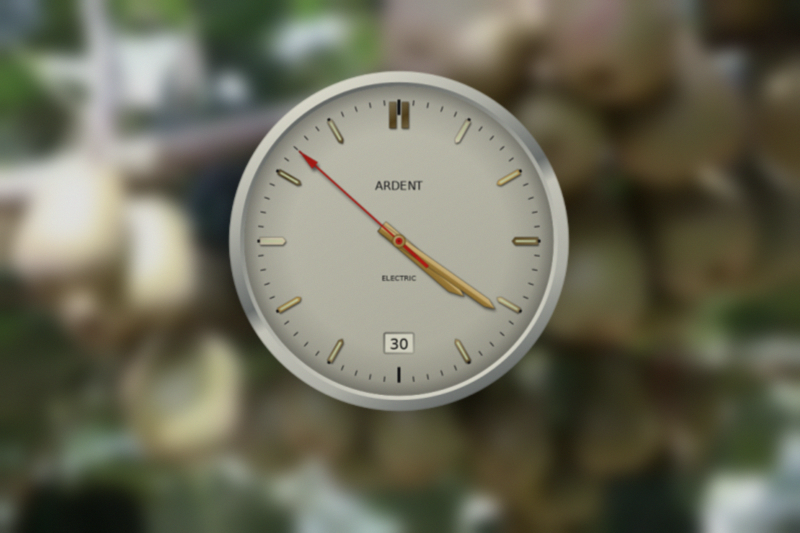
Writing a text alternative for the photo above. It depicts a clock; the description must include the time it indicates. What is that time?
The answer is 4:20:52
